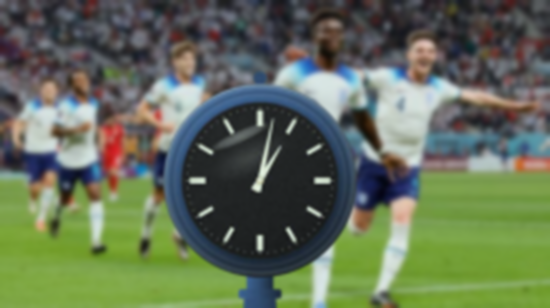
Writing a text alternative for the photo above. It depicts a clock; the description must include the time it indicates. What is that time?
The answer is 1:02
